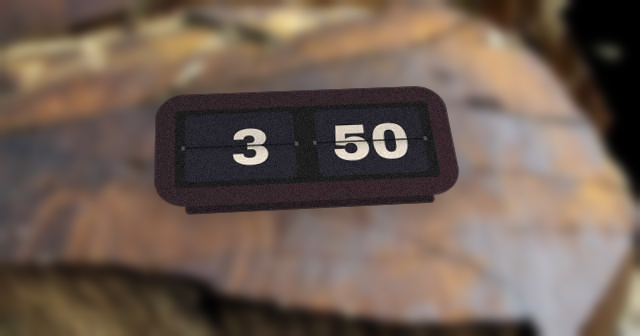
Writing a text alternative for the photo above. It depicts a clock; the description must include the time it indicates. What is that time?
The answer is 3:50
